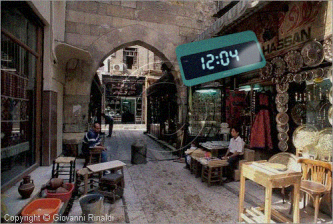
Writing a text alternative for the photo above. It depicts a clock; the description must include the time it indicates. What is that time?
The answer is 12:04
